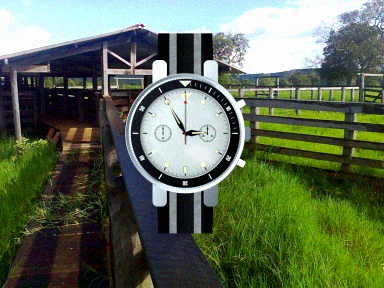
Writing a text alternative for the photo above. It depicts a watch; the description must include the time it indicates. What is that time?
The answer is 2:55
